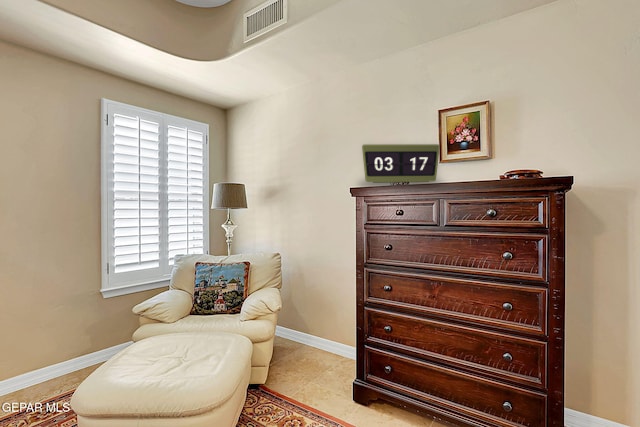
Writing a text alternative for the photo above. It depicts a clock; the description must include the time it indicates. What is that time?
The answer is 3:17
